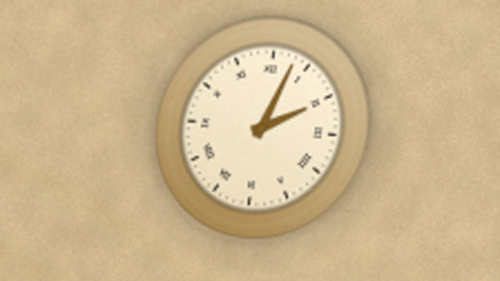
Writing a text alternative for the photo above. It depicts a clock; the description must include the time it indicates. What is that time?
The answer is 2:03
